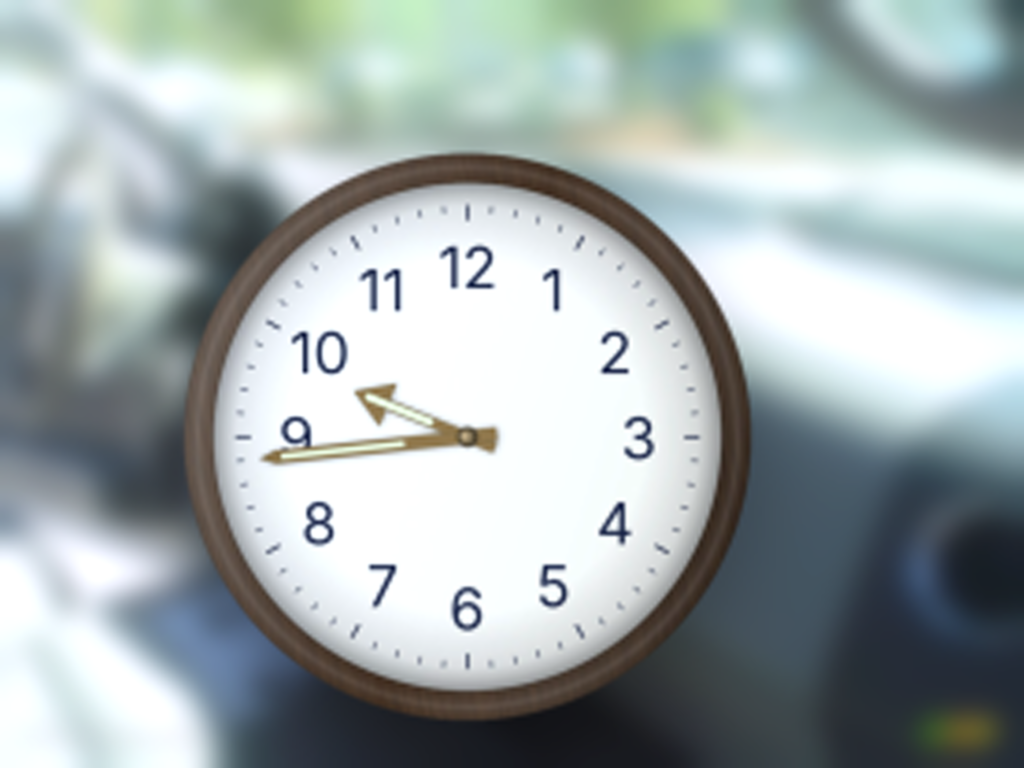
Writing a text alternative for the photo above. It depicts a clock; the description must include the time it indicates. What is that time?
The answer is 9:44
